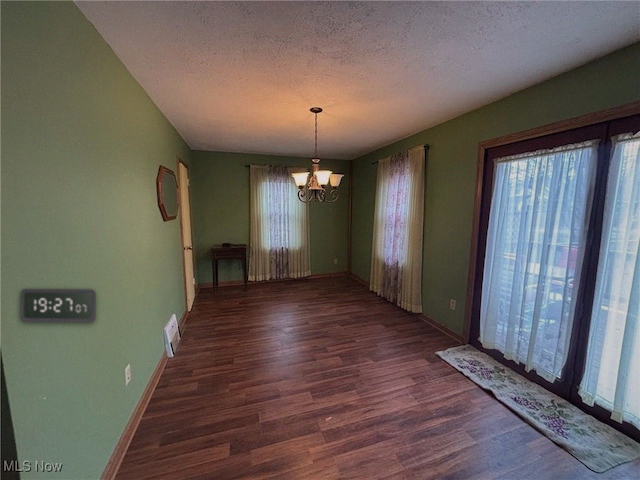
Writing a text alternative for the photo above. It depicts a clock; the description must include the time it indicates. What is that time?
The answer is 19:27
